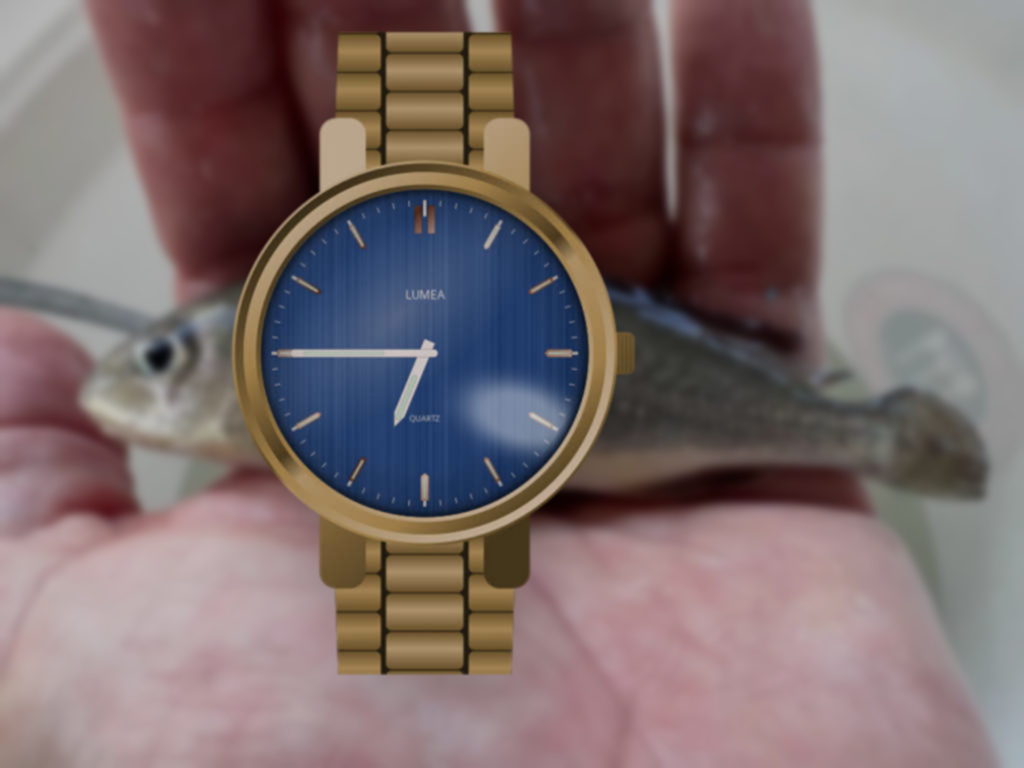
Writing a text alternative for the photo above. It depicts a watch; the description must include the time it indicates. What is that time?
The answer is 6:45
